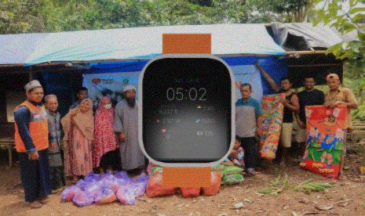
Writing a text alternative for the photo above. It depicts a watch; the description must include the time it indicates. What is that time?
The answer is 5:02
